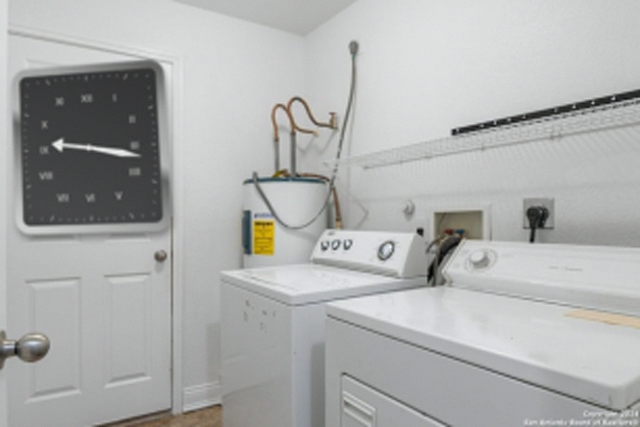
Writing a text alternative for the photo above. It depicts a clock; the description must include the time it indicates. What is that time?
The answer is 9:17
